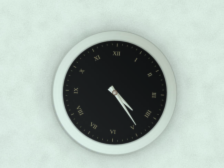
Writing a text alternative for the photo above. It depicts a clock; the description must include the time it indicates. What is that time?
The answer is 4:24
